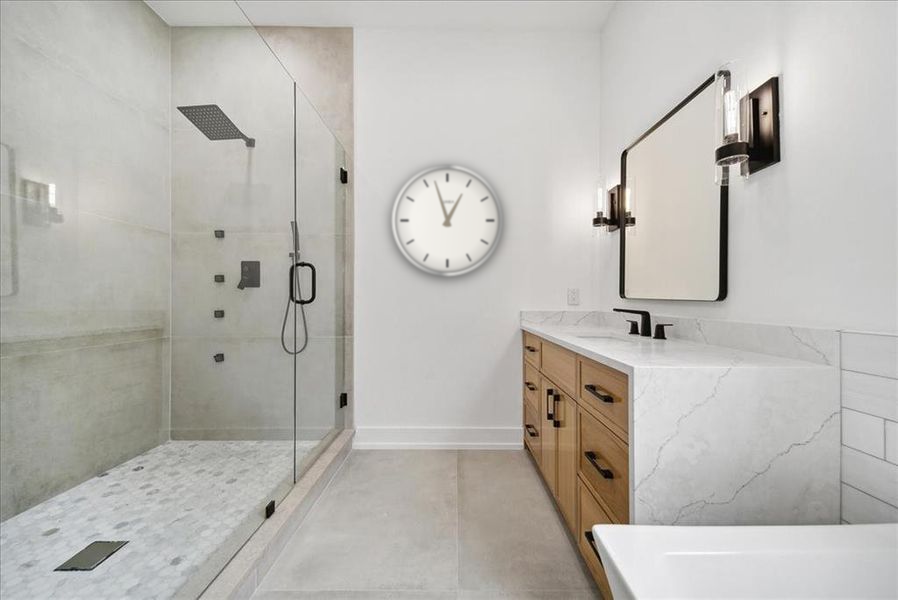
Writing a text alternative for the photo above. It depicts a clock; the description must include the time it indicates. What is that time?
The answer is 12:57
